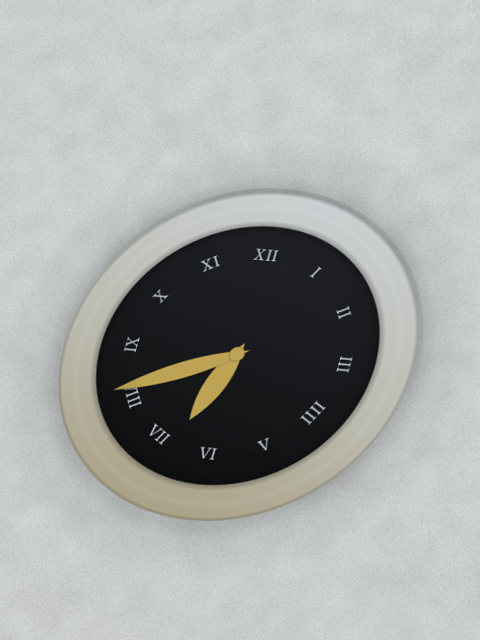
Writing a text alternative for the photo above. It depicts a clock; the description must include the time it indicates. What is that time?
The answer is 6:41
